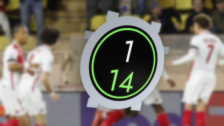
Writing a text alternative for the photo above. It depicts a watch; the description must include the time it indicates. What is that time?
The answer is 1:14
